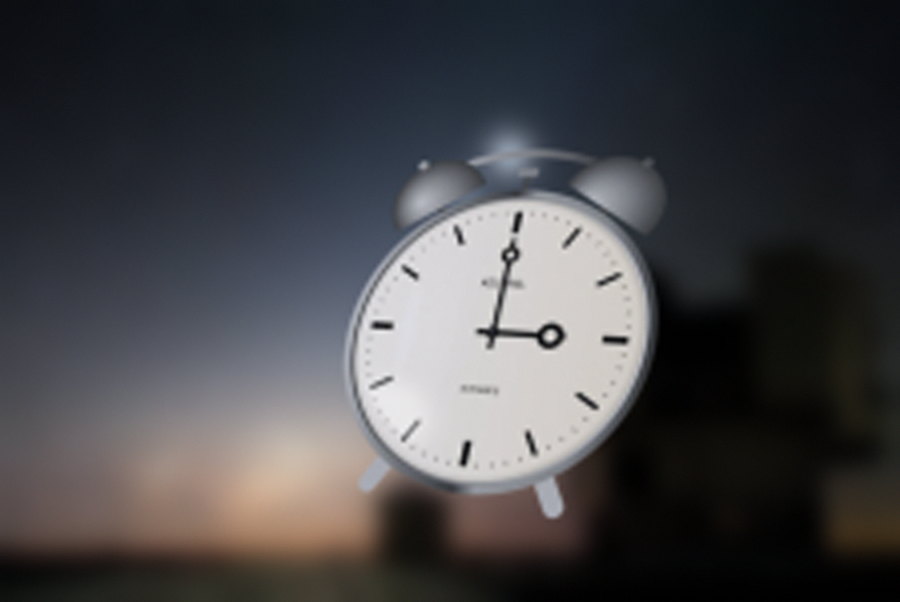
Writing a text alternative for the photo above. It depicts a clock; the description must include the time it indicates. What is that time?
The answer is 3:00
